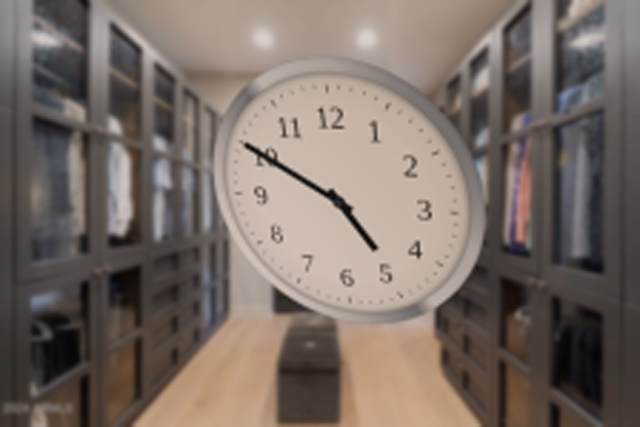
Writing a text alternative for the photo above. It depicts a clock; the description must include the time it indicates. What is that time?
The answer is 4:50
